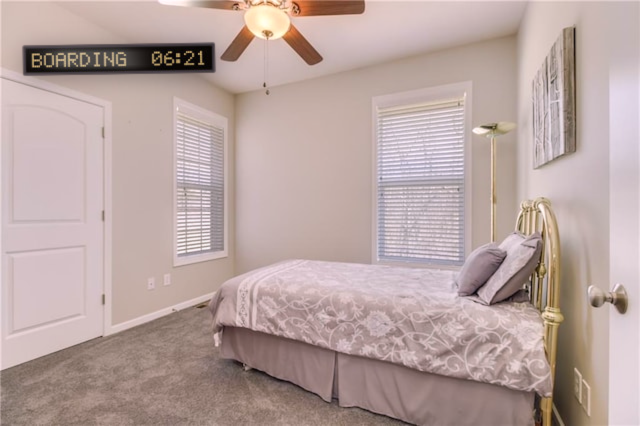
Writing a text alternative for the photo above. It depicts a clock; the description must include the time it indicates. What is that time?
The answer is 6:21
